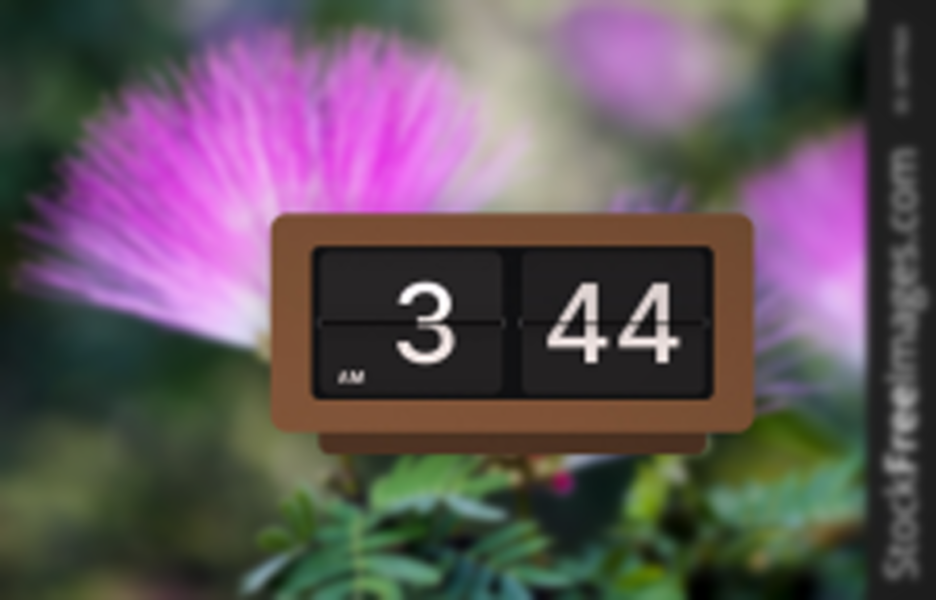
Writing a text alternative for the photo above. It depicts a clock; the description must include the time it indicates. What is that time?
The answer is 3:44
